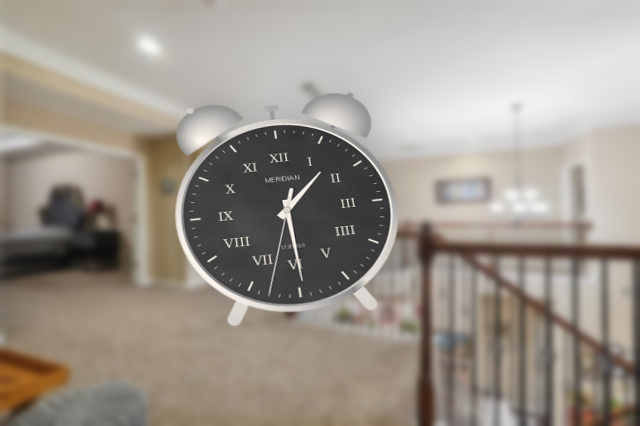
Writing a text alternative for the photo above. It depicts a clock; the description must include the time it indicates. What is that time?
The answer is 1:29:33
